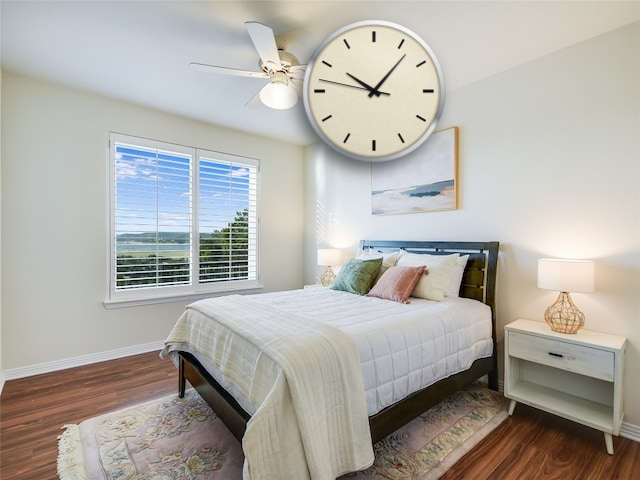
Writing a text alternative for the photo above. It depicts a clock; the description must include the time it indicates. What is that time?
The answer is 10:06:47
